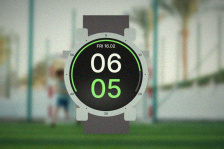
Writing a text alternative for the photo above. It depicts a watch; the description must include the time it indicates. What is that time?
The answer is 6:05
